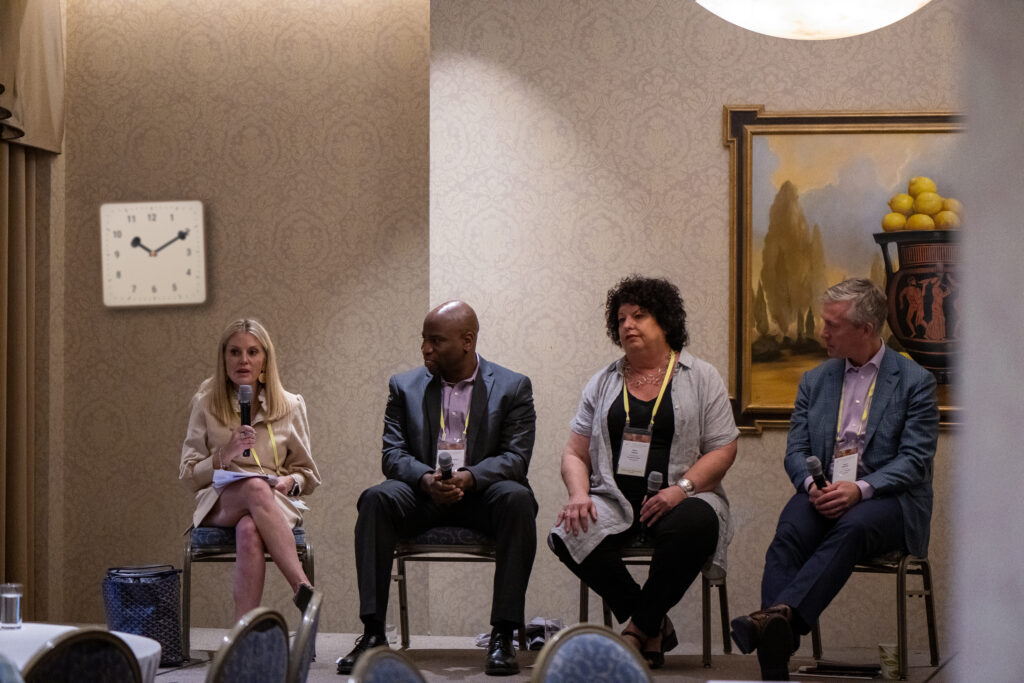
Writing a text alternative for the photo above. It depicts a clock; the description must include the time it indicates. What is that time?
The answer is 10:10
